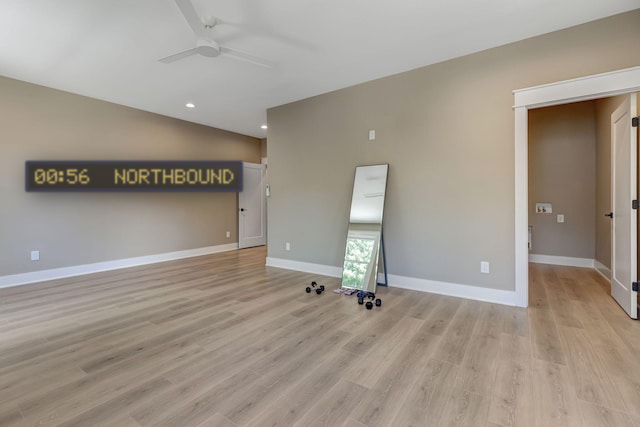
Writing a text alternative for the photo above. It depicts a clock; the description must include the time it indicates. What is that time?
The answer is 0:56
